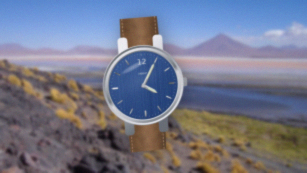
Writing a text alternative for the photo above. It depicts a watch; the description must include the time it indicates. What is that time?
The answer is 4:05
